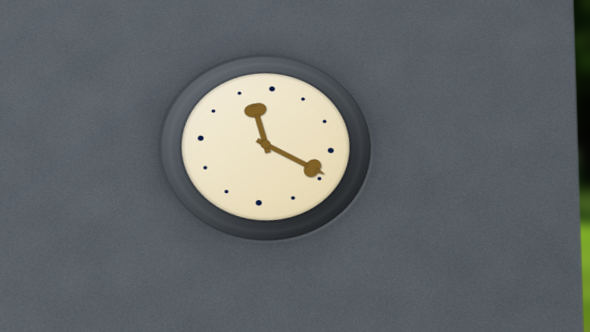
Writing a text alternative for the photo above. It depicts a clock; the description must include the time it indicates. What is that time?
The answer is 11:19
